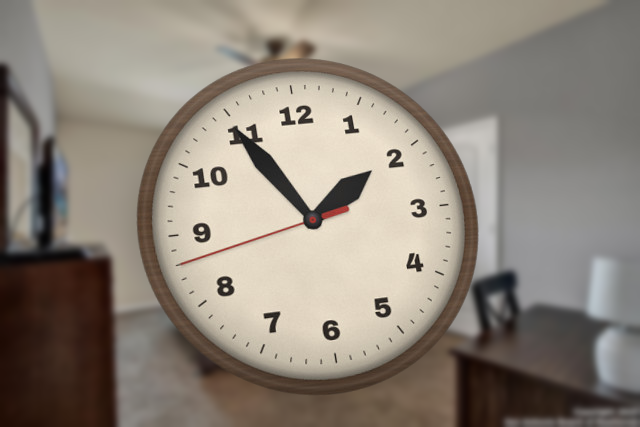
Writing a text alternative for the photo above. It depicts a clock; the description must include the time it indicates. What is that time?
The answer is 1:54:43
